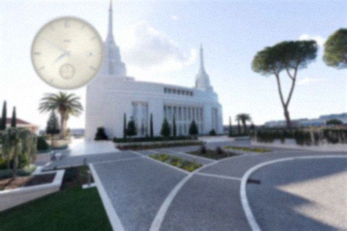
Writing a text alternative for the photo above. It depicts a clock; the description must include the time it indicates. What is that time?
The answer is 7:50
